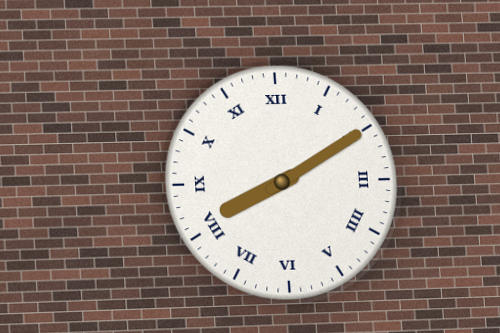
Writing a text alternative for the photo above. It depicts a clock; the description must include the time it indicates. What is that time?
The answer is 8:10
